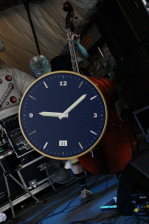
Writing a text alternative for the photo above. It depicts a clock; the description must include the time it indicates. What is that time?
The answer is 9:08
